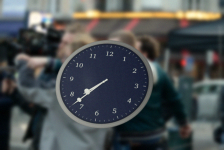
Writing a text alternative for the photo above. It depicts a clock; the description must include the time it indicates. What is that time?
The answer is 7:37
